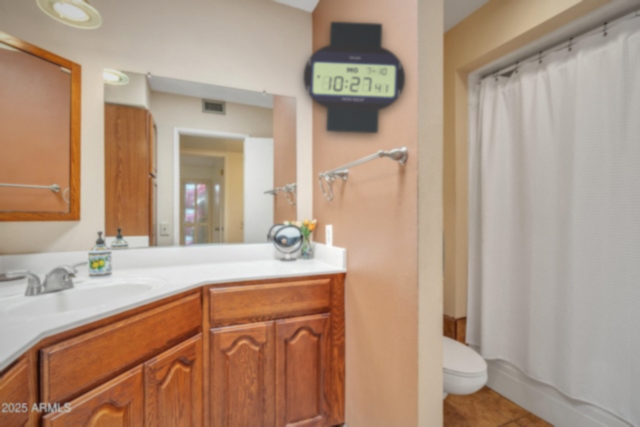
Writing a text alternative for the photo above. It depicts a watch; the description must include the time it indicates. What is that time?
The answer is 10:27
